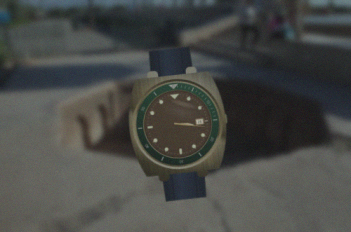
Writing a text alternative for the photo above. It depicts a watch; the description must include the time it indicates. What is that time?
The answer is 3:17
